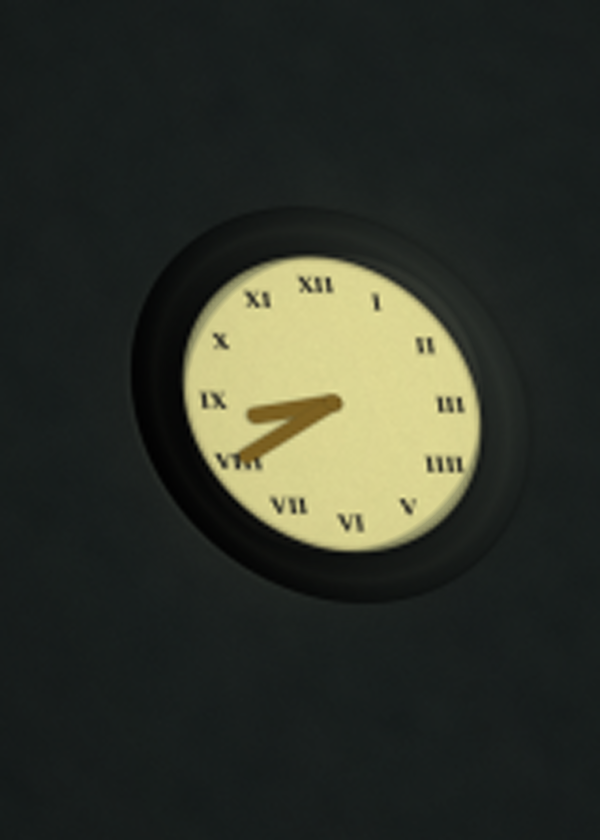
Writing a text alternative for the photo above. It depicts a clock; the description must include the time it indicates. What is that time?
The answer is 8:40
